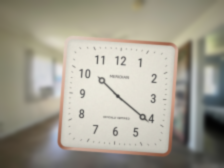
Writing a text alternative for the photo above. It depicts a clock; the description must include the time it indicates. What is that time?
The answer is 10:21
